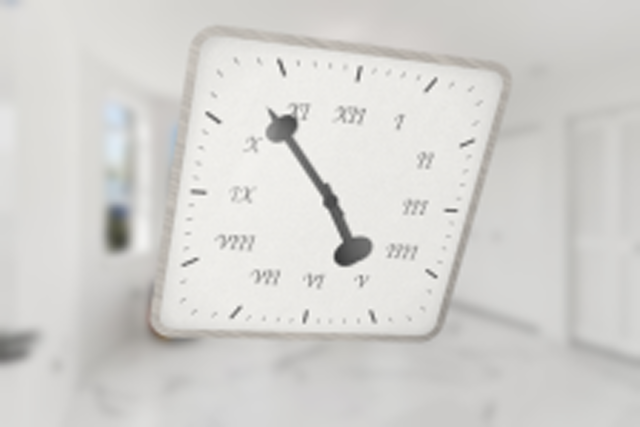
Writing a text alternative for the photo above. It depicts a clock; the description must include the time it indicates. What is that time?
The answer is 4:53
